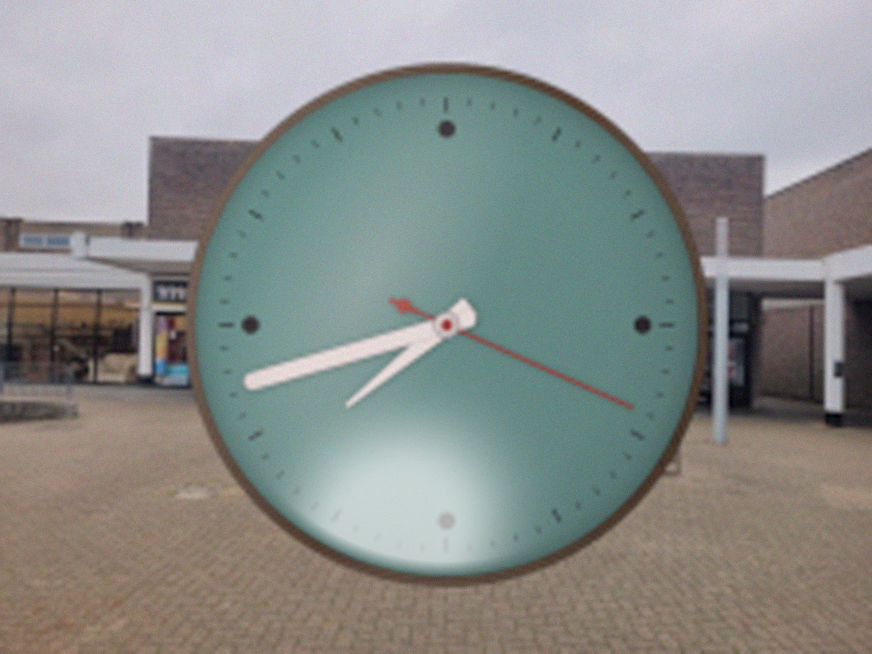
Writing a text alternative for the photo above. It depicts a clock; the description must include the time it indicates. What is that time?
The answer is 7:42:19
